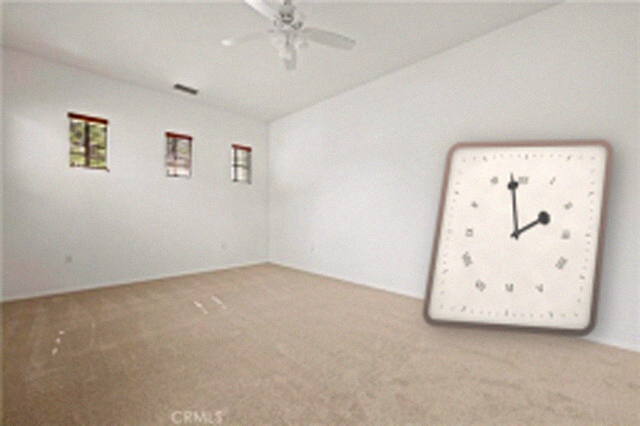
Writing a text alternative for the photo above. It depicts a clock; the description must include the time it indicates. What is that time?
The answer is 1:58
